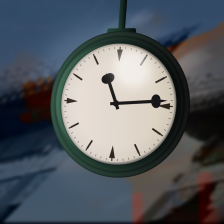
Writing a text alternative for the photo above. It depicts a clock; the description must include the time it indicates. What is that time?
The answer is 11:14
